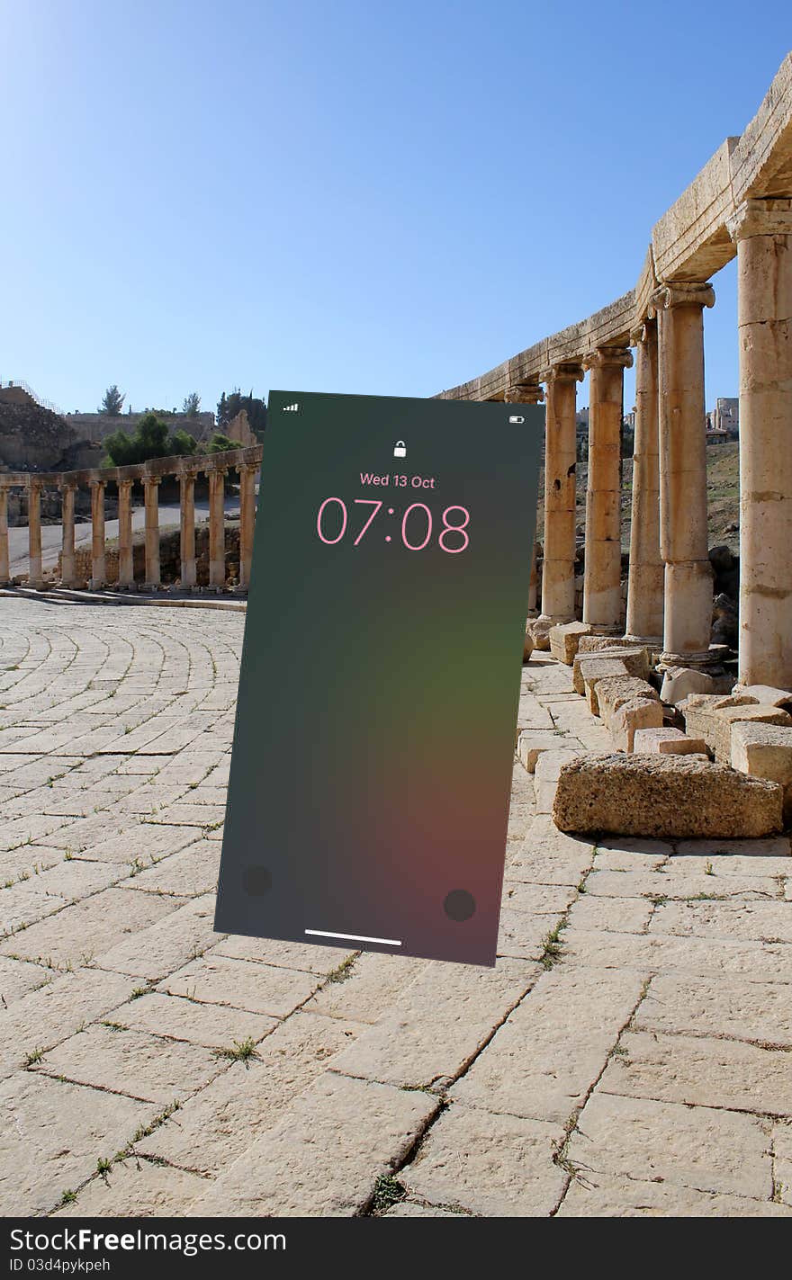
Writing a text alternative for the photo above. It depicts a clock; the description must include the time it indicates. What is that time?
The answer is 7:08
